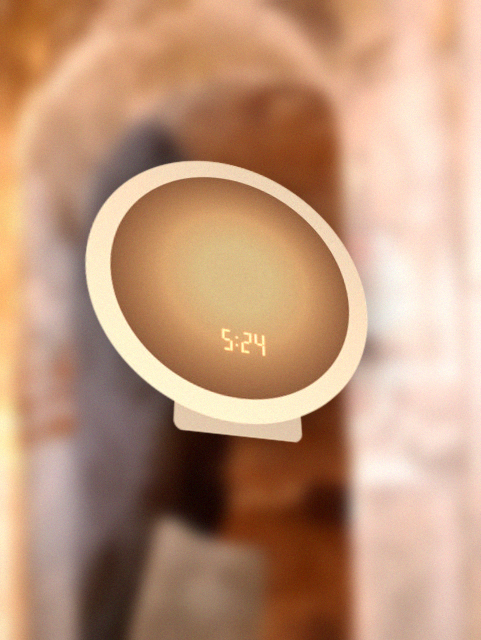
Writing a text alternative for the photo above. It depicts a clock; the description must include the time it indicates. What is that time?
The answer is 5:24
